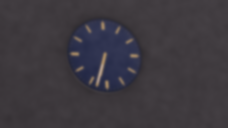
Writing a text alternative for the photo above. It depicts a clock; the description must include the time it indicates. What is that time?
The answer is 6:33
